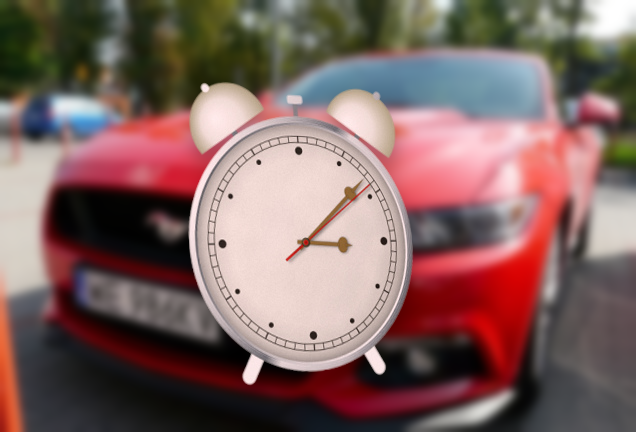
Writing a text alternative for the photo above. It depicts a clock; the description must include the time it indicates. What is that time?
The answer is 3:08:09
